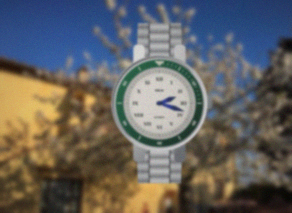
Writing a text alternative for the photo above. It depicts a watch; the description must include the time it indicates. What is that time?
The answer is 2:18
